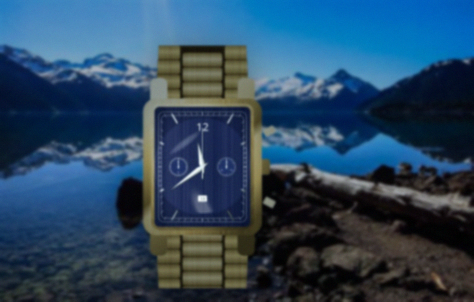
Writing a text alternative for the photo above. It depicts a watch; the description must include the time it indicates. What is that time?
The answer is 11:39
